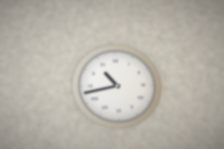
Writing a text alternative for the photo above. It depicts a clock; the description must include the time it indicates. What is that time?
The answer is 10:43
